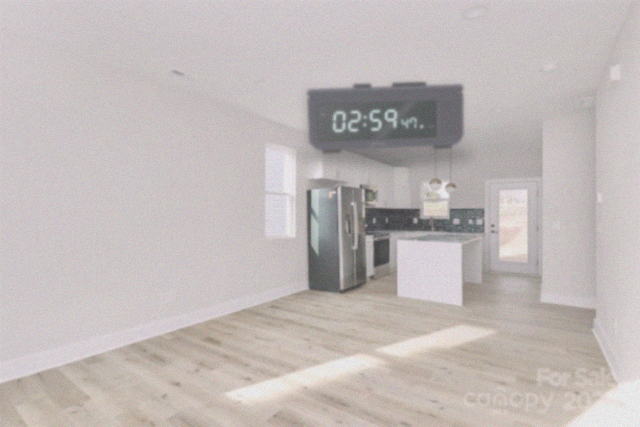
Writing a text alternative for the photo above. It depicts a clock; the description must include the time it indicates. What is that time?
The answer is 2:59
